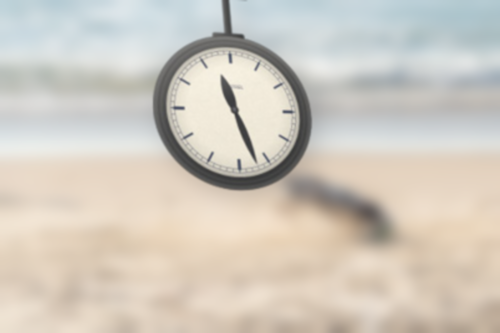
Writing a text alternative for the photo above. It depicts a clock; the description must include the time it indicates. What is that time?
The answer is 11:27
